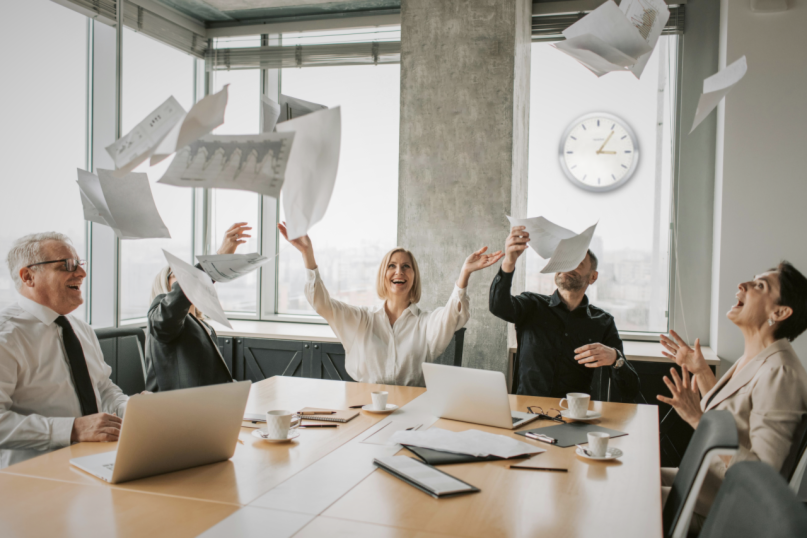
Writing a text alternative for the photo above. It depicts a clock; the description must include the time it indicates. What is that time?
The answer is 3:06
